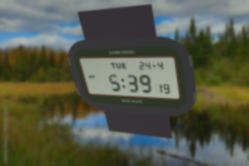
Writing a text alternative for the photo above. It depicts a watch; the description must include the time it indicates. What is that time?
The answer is 5:39
